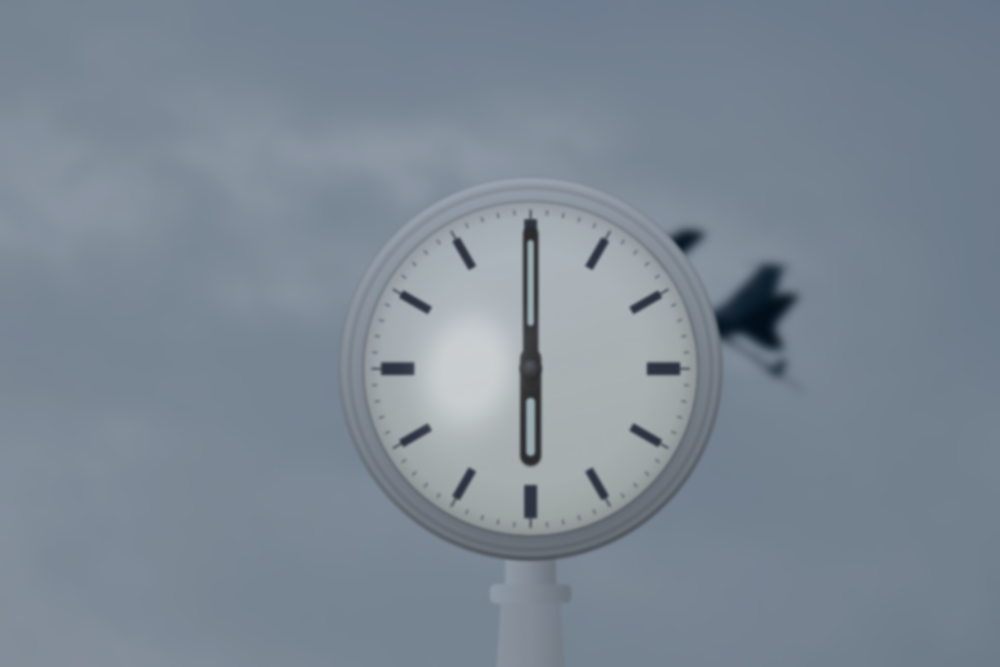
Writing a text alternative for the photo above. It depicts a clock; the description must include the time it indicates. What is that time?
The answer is 6:00
